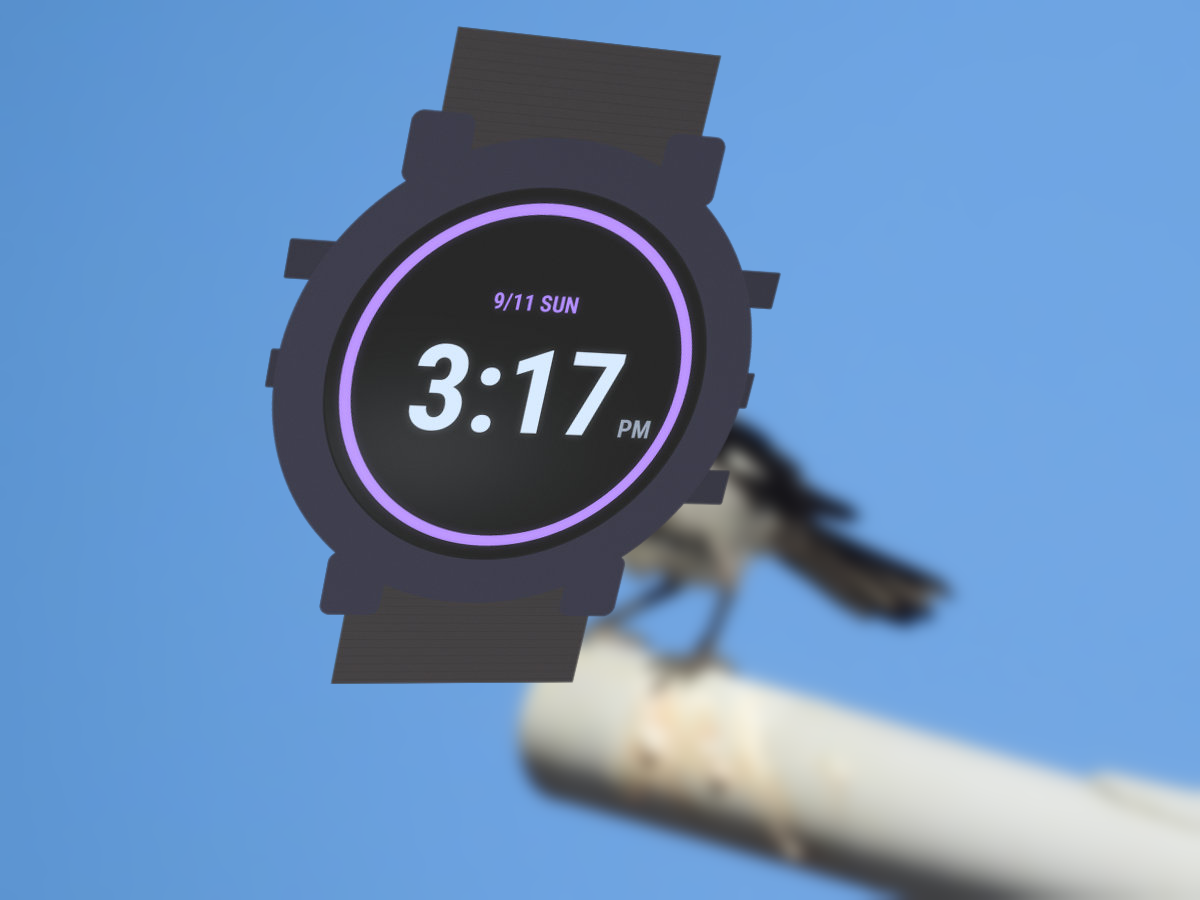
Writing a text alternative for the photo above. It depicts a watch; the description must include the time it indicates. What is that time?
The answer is 3:17
